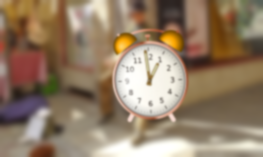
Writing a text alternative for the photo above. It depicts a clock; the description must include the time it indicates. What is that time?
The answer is 12:59
